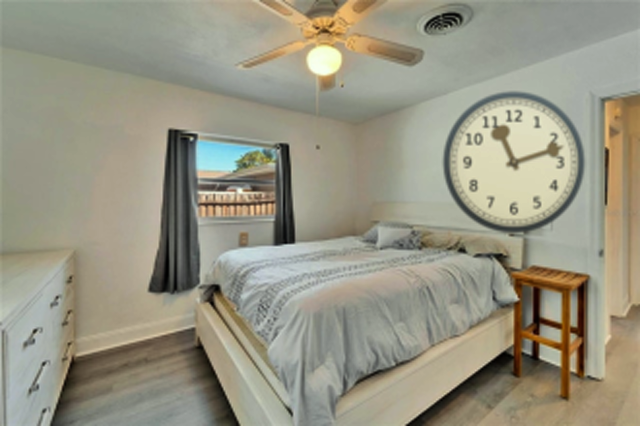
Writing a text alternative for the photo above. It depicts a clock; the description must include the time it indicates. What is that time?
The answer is 11:12
